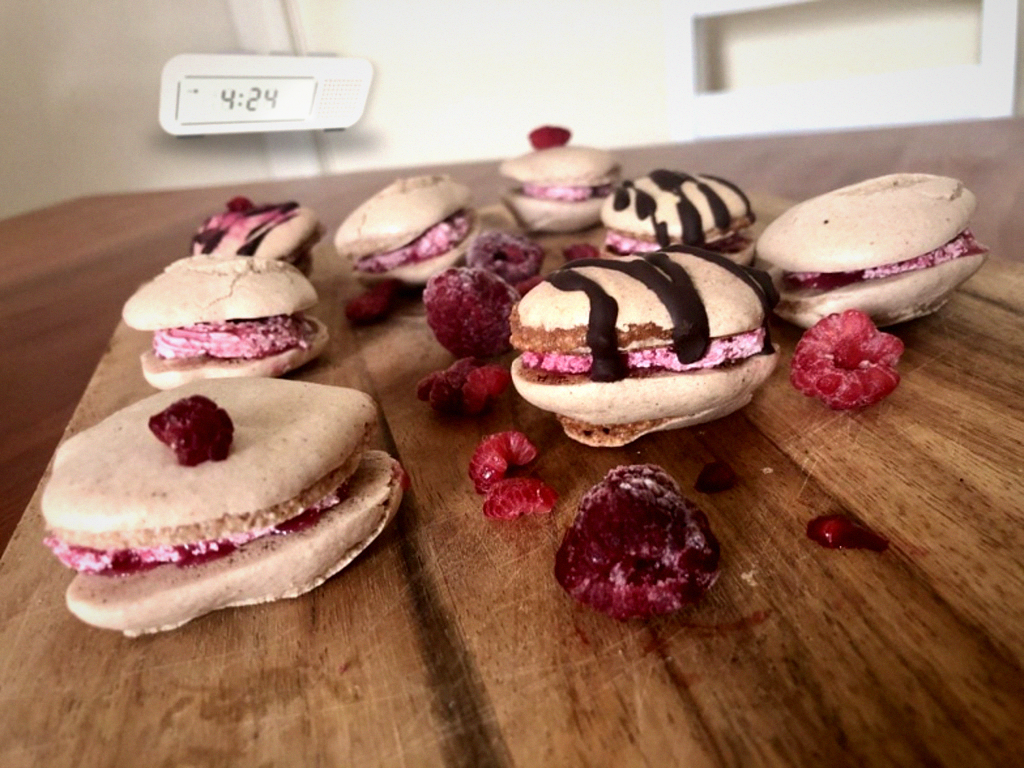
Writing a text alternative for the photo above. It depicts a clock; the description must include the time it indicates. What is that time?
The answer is 4:24
